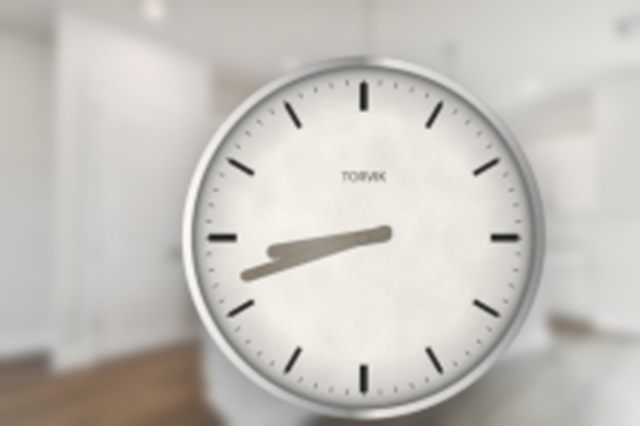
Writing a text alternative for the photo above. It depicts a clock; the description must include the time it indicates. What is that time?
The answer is 8:42
